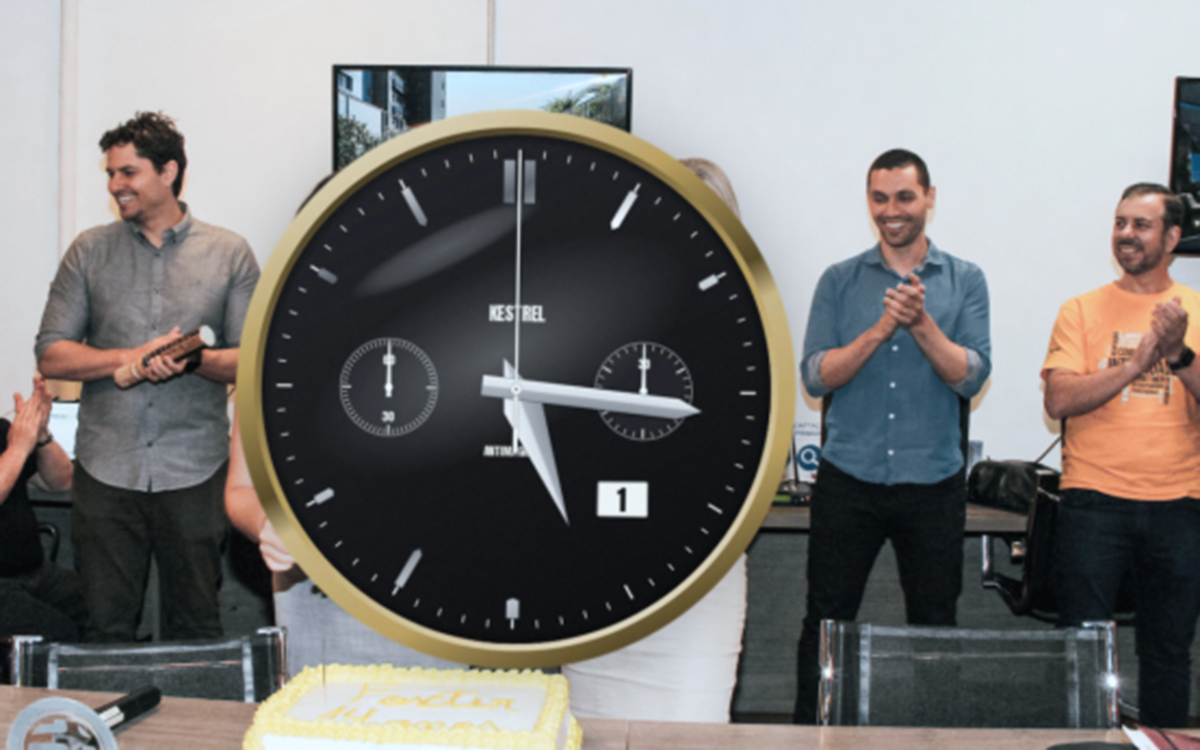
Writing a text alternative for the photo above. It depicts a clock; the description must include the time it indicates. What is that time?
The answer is 5:16
